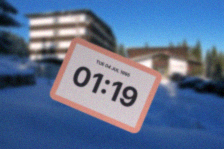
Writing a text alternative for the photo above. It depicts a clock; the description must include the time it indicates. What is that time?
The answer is 1:19
